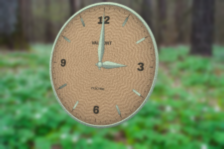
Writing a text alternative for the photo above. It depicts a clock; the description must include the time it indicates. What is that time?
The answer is 3:00
